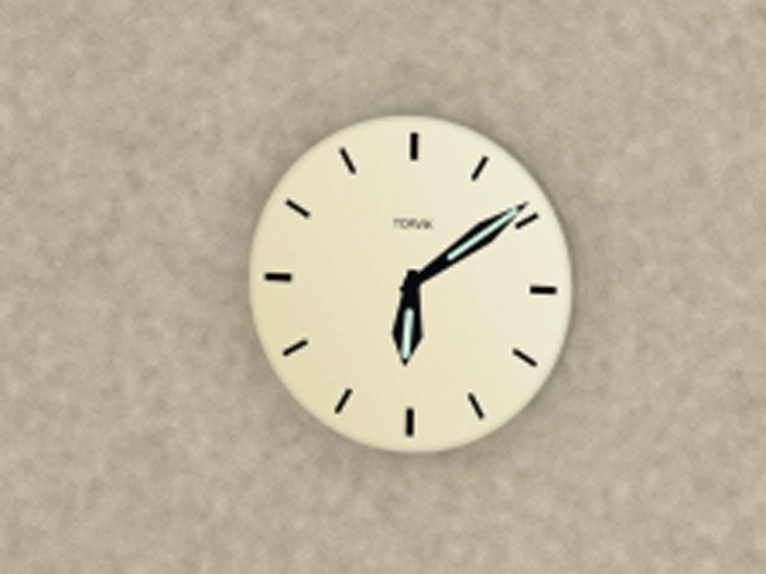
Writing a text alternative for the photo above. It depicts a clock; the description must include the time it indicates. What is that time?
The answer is 6:09
